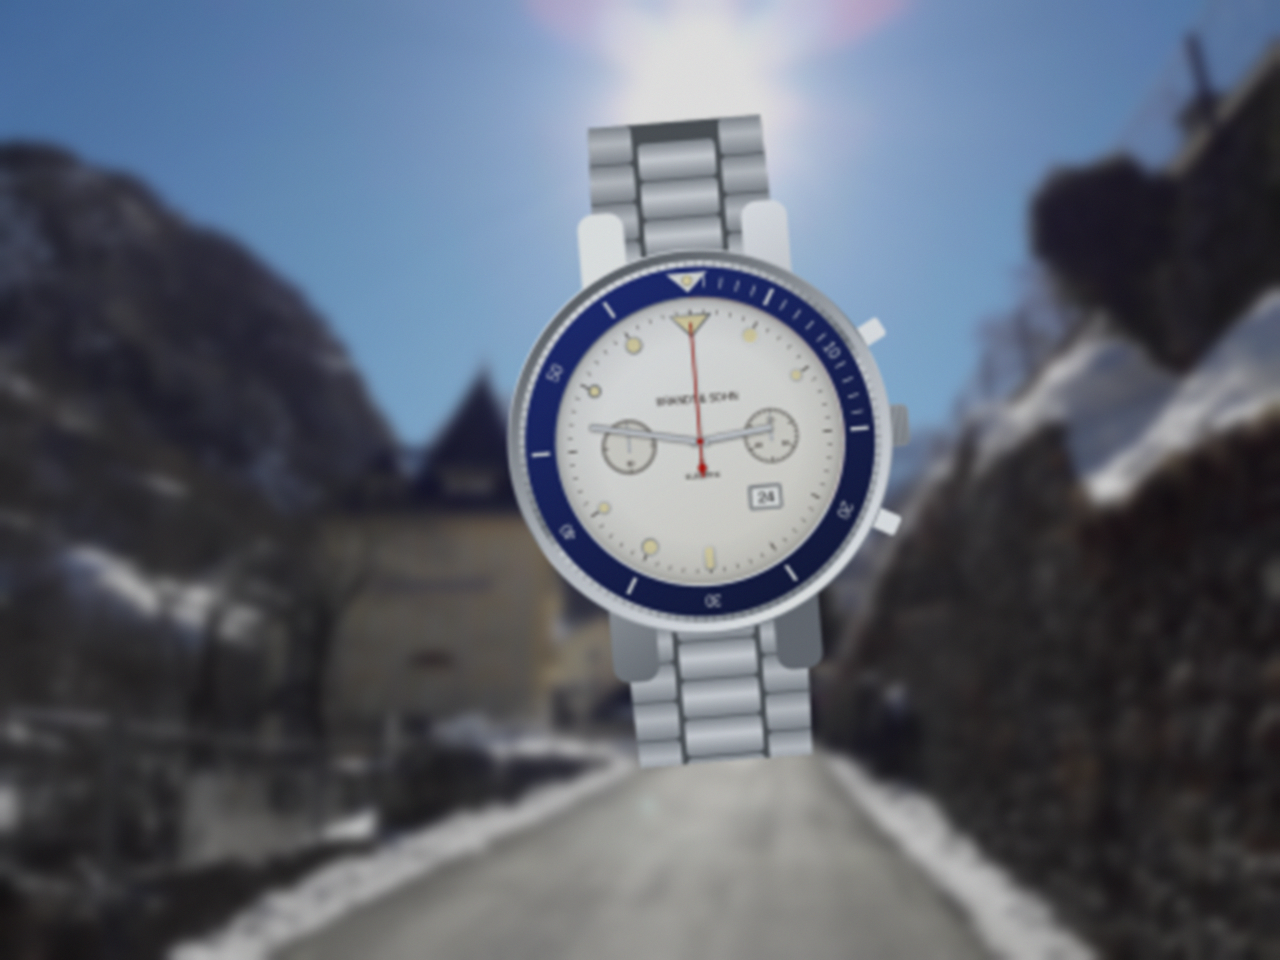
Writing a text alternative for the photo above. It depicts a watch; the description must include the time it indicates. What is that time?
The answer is 2:47
